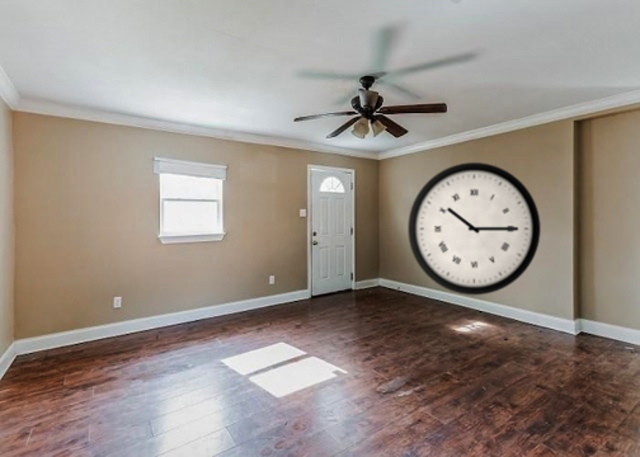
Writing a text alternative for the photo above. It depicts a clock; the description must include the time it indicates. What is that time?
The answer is 10:15
